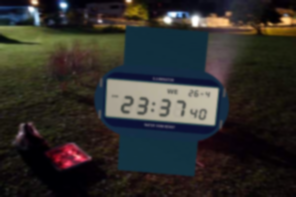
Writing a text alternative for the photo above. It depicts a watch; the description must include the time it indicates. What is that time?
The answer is 23:37:40
